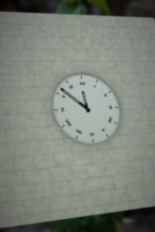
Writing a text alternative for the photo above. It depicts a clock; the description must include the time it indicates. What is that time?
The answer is 11:52
